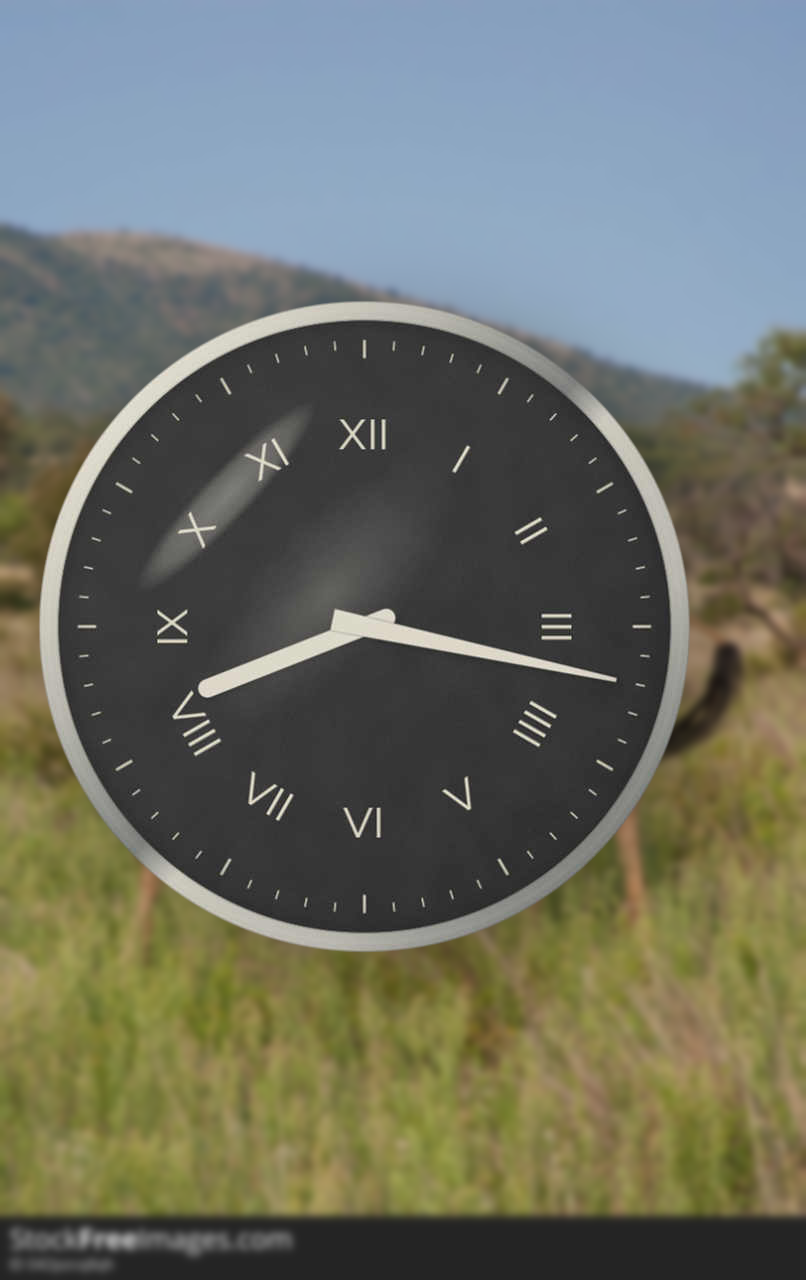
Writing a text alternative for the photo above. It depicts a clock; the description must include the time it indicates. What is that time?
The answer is 8:17
